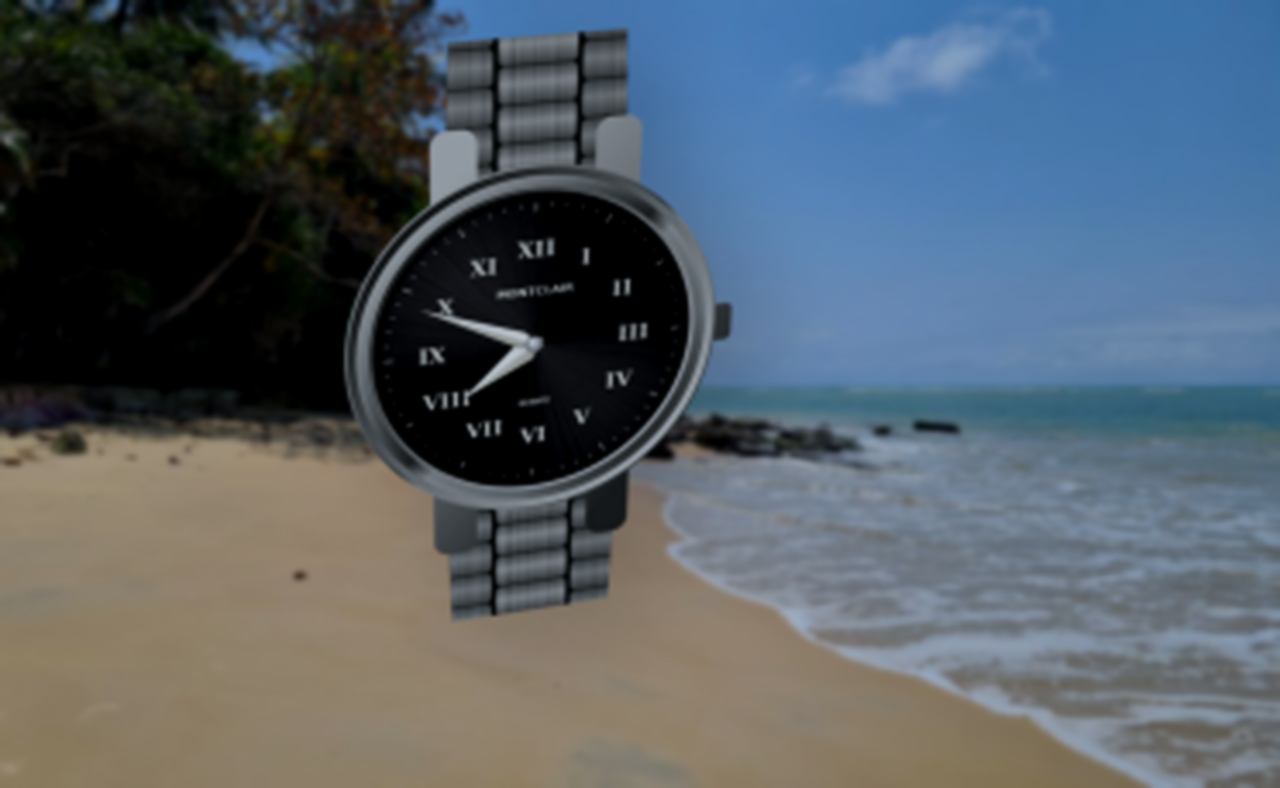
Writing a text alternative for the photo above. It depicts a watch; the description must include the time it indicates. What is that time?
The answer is 7:49
